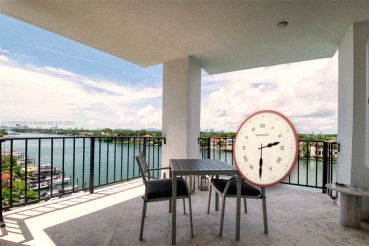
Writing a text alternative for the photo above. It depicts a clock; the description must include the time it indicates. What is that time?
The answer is 2:30
